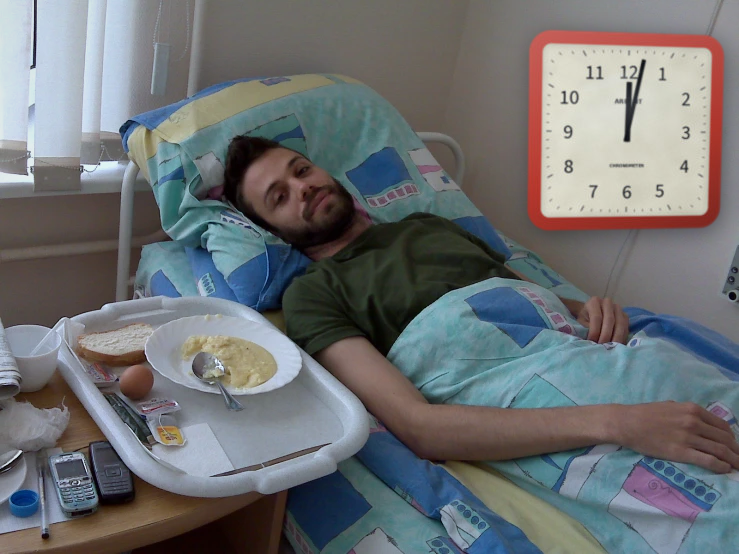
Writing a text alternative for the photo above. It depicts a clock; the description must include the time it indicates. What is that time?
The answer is 12:02
